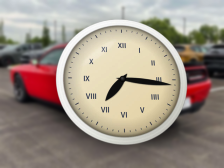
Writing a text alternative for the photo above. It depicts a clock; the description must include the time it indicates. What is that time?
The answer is 7:16
